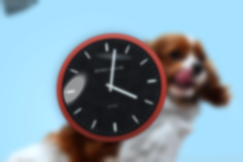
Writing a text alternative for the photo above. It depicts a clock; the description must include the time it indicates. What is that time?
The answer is 4:02
